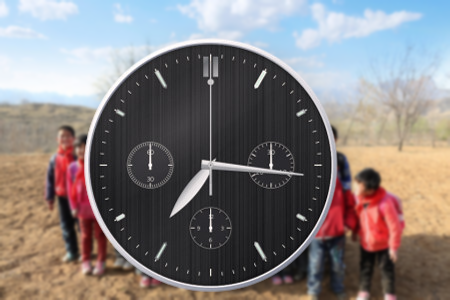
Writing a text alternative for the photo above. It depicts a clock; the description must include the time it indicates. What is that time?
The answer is 7:16
